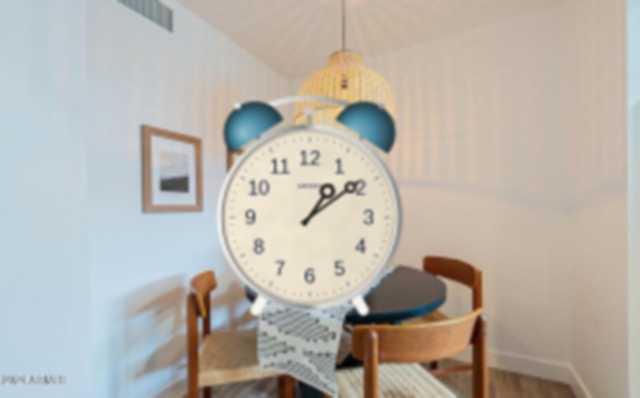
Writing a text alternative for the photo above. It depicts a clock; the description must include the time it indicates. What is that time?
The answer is 1:09
